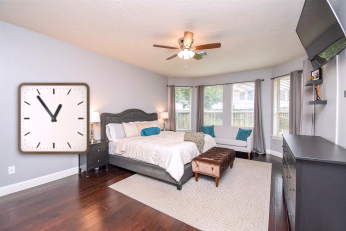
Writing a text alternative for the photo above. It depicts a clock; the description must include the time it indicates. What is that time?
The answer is 12:54
